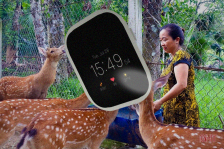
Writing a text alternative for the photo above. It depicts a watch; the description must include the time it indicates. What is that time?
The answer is 15:49
